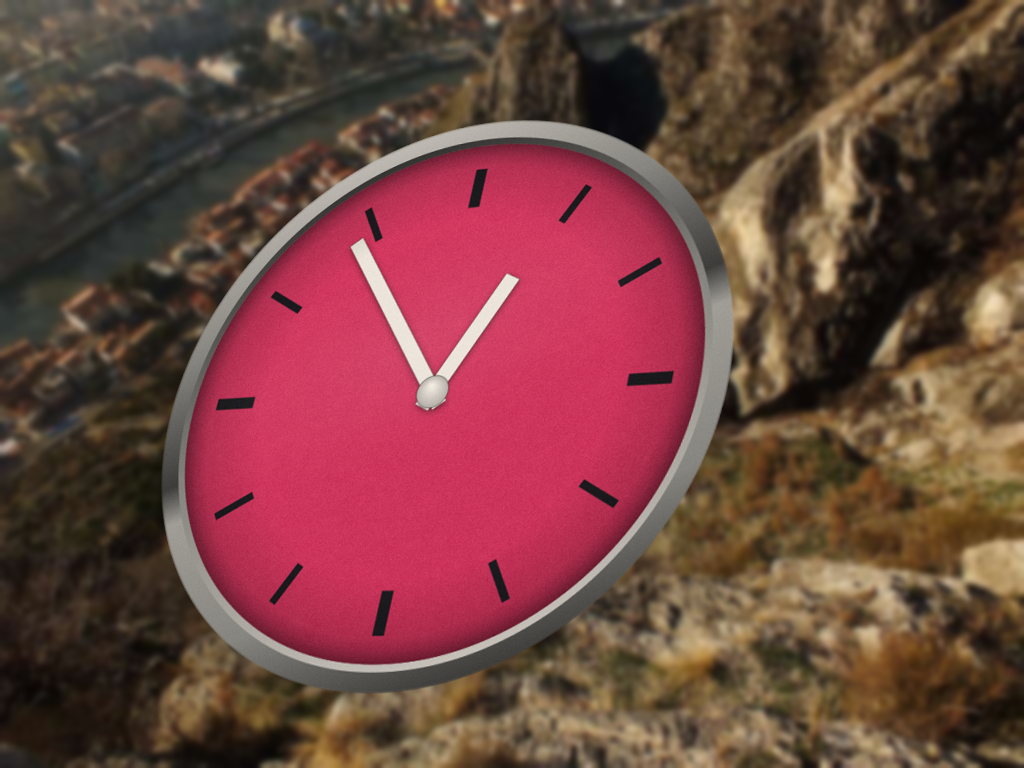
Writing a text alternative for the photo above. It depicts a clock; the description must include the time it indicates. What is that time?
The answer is 12:54
